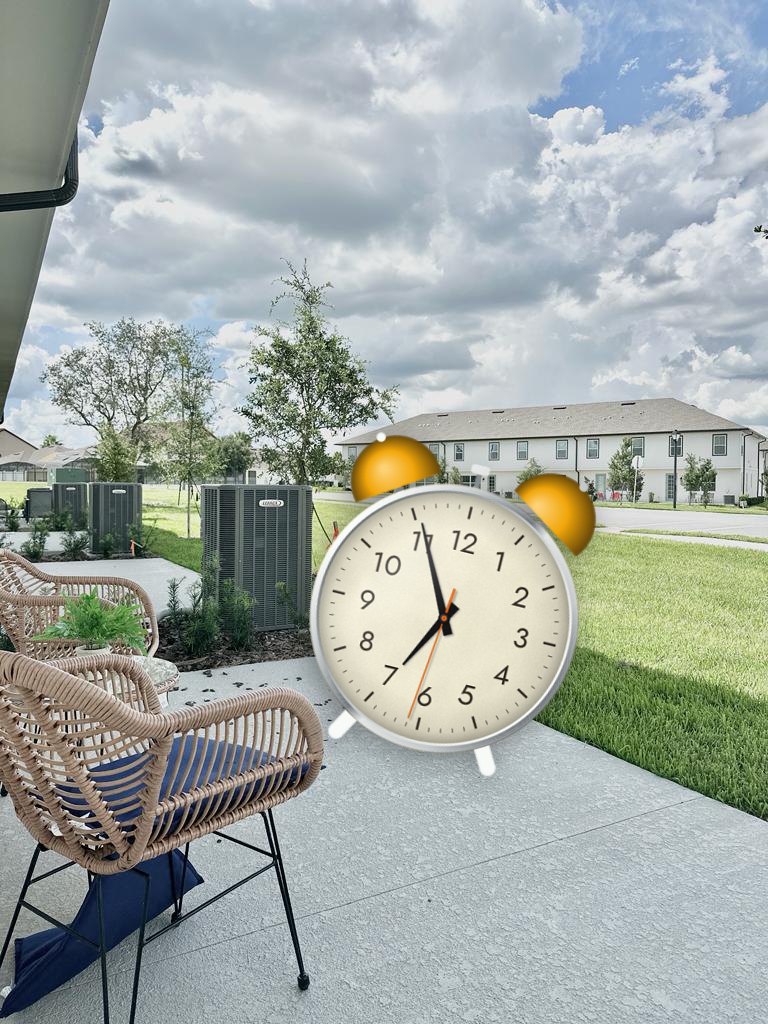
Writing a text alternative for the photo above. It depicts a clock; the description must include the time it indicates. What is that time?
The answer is 6:55:31
